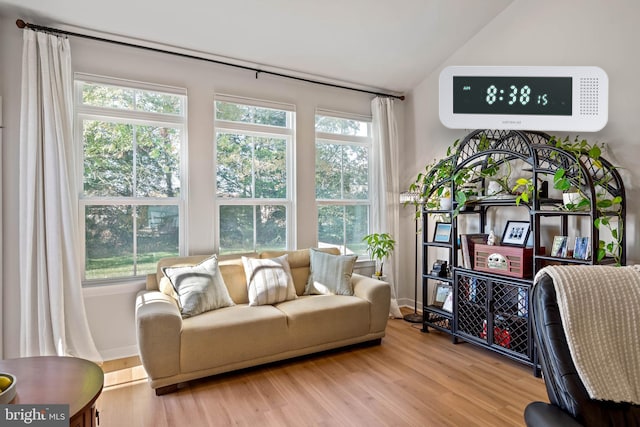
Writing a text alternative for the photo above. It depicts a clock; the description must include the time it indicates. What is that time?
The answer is 8:38:15
